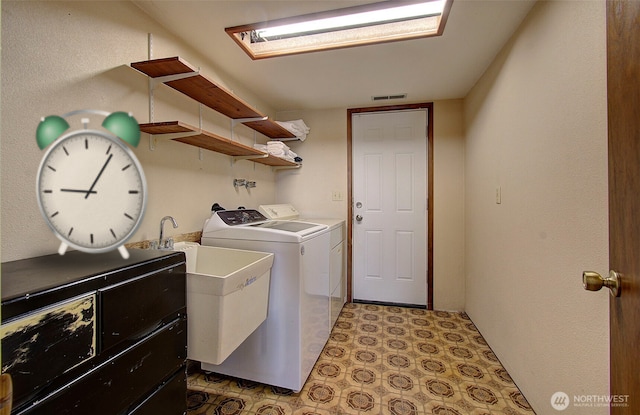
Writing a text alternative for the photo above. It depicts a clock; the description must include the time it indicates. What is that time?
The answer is 9:06
